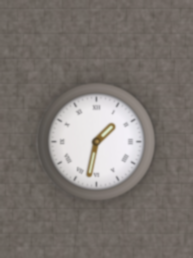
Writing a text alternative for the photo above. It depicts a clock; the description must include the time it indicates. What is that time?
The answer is 1:32
